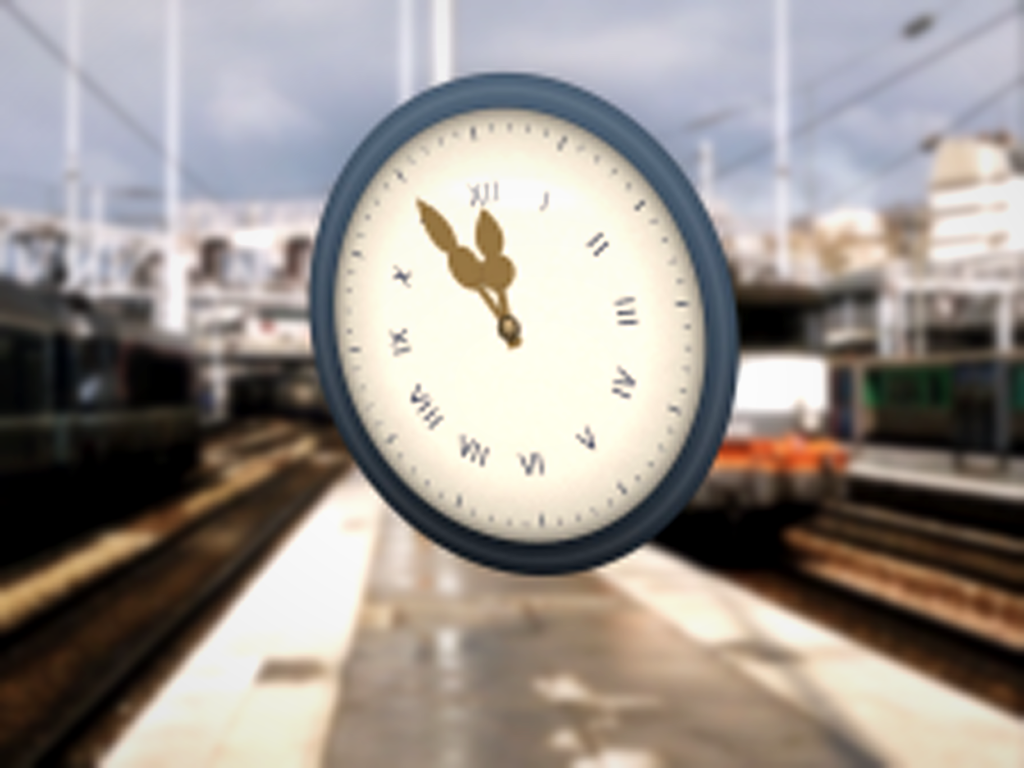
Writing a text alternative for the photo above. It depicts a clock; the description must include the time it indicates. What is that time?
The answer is 11:55
